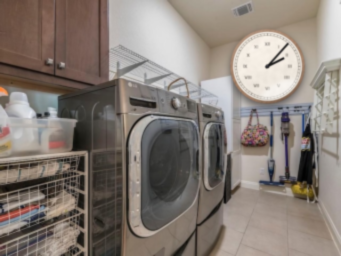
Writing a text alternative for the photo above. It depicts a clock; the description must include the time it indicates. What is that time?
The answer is 2:07
